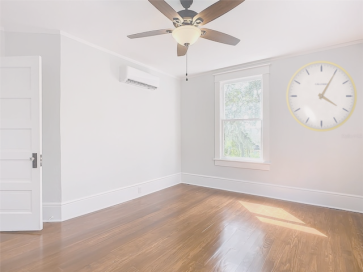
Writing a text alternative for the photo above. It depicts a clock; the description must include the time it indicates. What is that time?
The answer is 4:05
